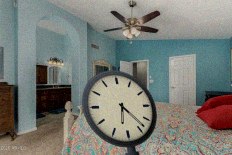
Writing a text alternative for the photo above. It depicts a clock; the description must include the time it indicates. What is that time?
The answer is 6:23
